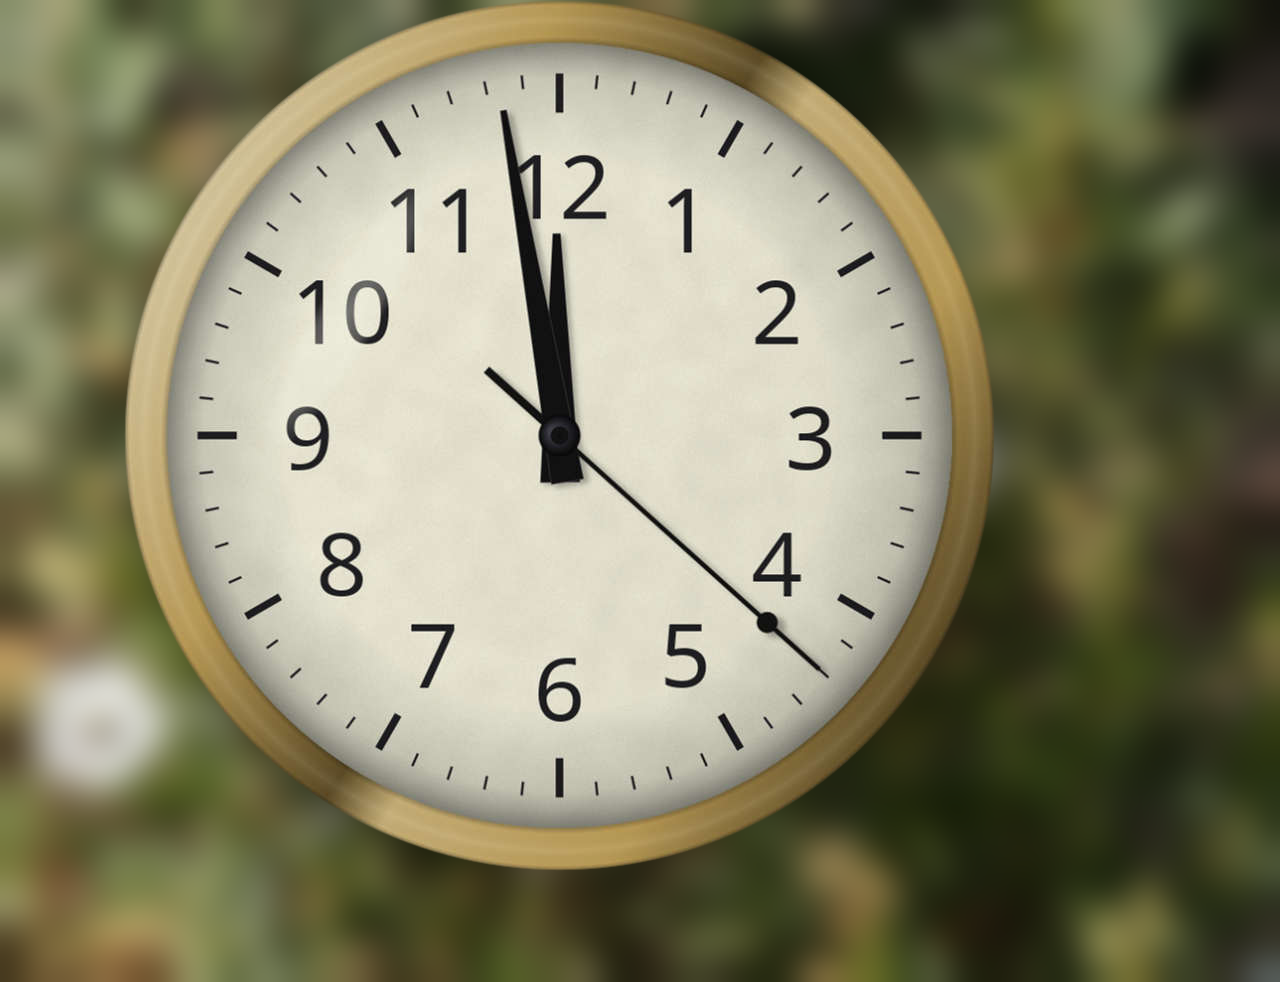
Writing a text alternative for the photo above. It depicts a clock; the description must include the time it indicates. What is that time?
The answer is 11:58:22
